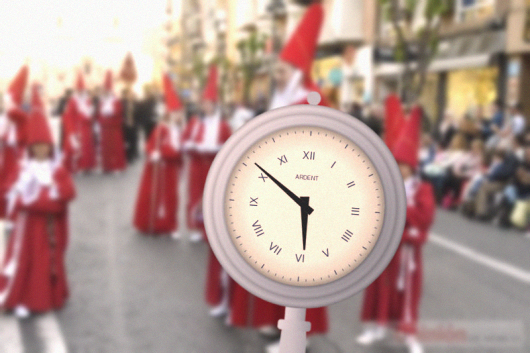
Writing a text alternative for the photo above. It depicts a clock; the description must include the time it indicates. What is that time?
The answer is 5:51
